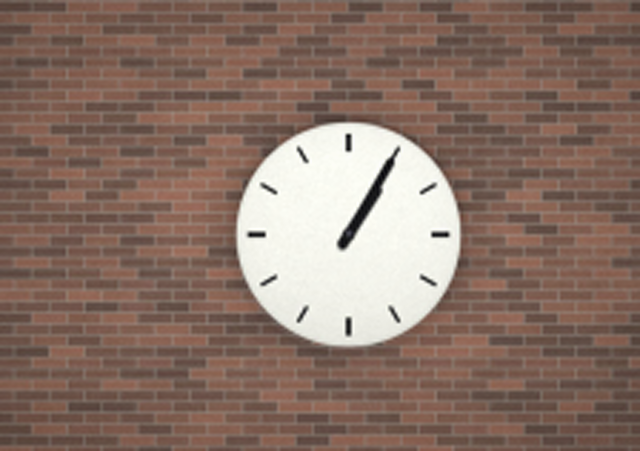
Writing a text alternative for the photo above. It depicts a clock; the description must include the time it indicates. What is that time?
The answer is 1:05
